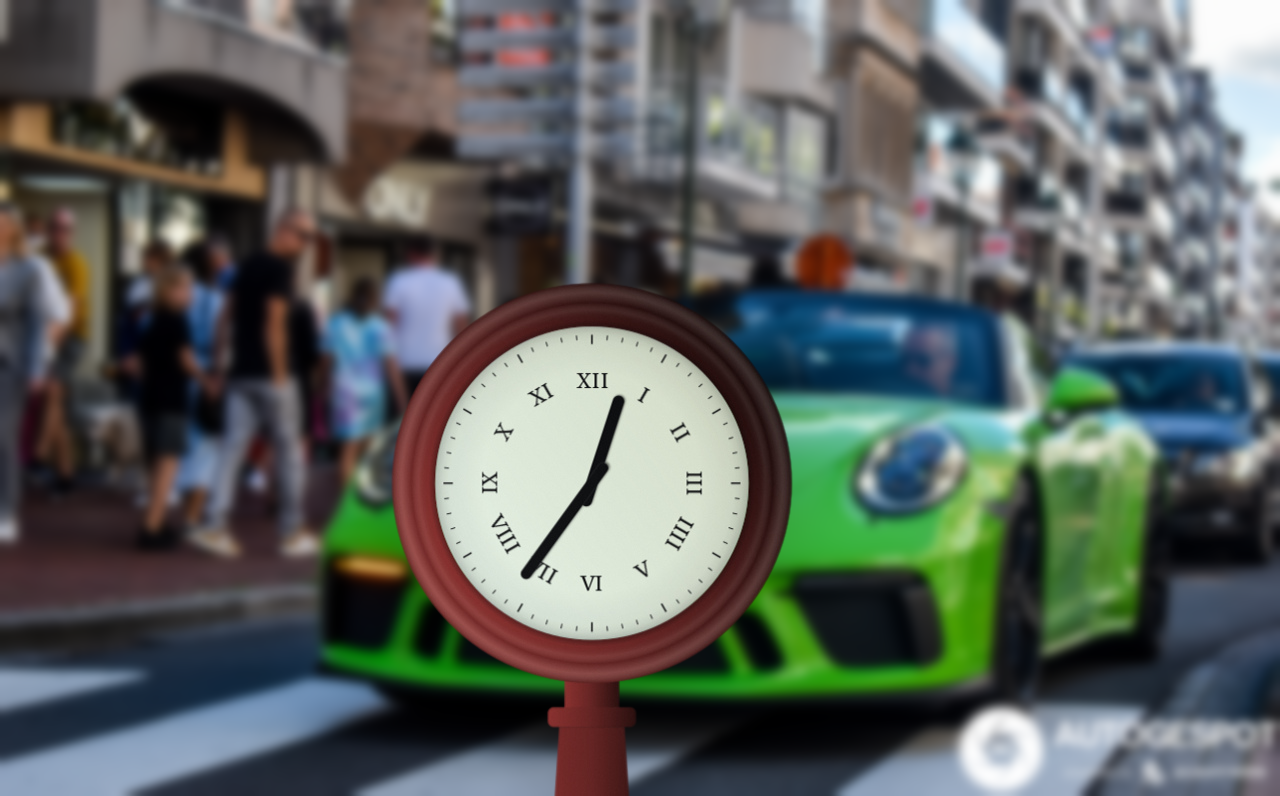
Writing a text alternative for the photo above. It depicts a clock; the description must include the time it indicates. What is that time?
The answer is 12:36
